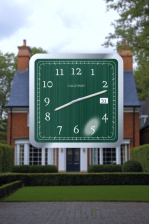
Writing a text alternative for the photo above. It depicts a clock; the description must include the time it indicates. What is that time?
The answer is 8:12
